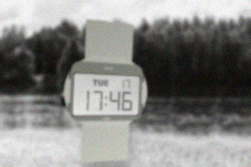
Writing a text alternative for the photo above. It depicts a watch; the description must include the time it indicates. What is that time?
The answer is 17:46
